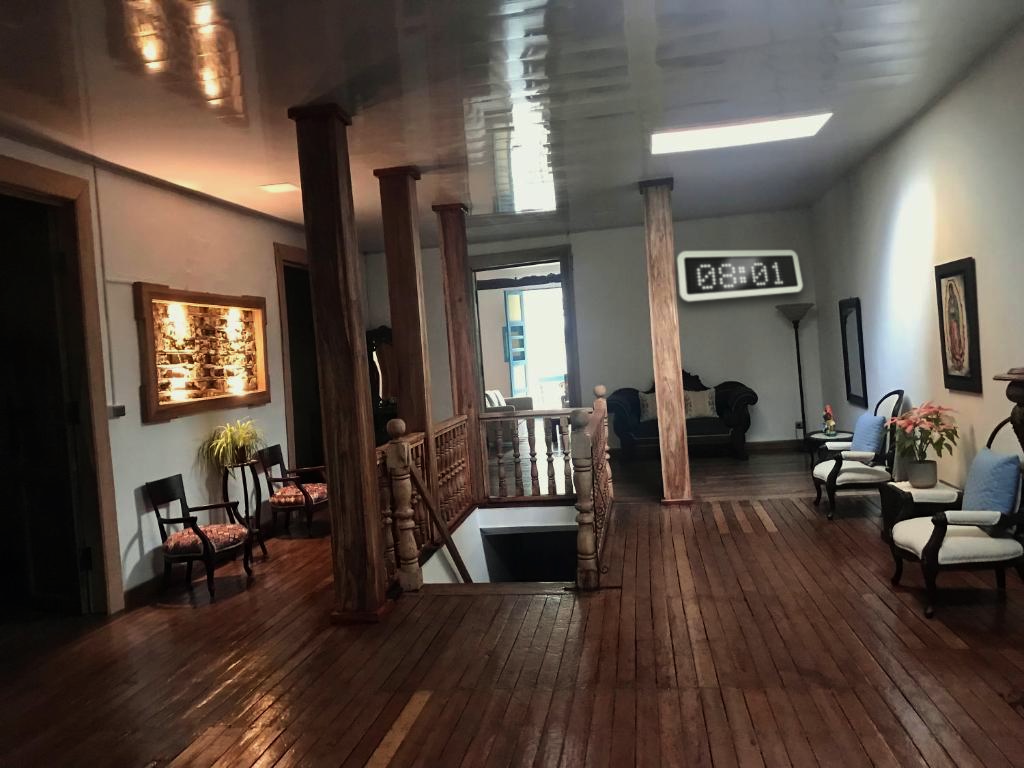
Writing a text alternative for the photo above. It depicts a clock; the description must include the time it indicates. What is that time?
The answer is 8:01
